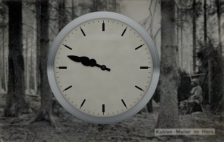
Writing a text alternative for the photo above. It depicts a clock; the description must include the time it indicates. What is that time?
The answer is 9:48
